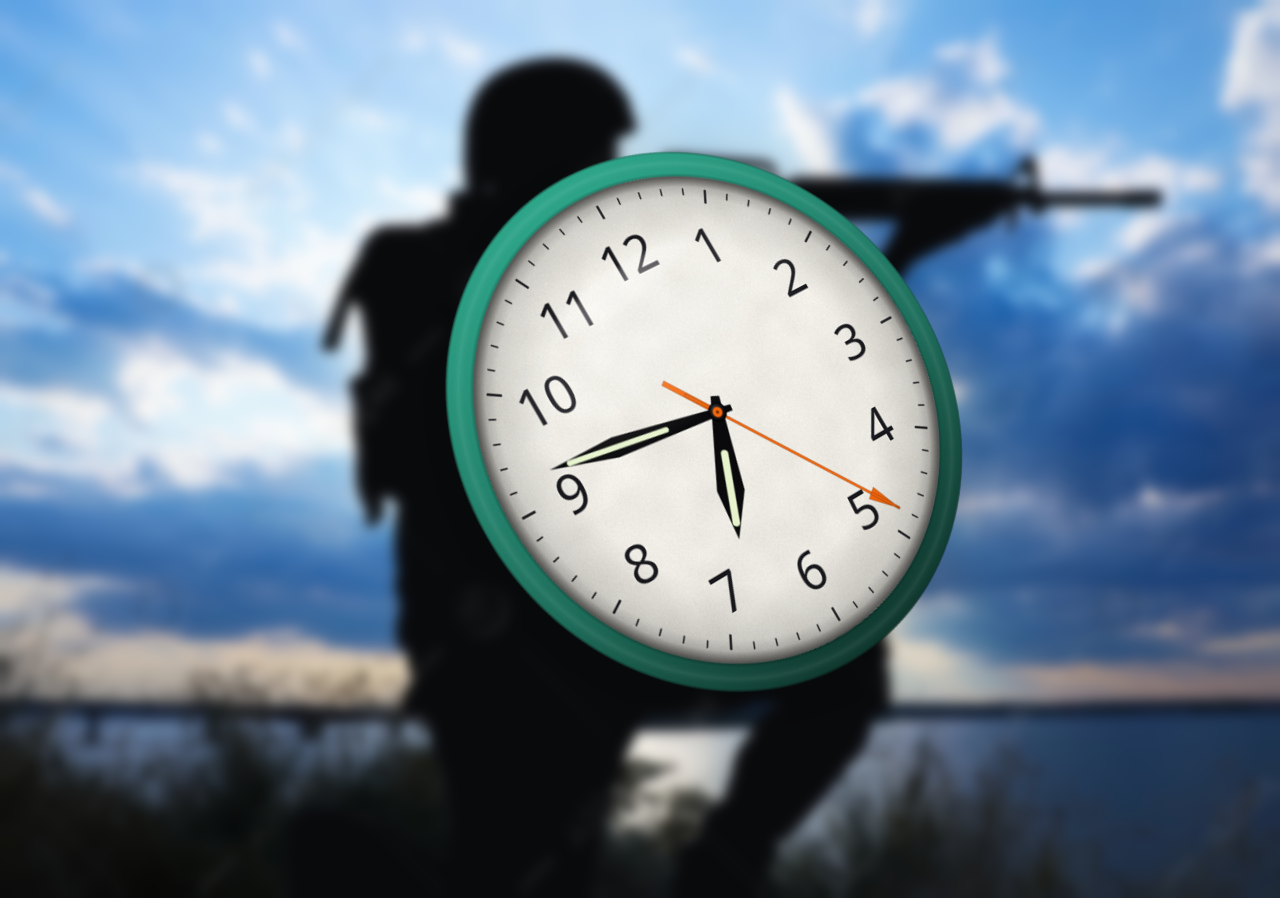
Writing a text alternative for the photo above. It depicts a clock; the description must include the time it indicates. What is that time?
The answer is 6:46:24
